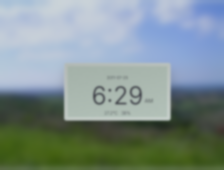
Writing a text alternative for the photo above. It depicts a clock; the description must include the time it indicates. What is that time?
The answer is 6:29
